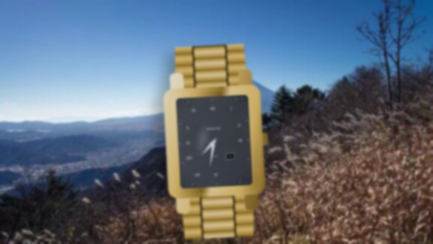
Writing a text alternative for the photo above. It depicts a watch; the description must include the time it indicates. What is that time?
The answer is 7:32
